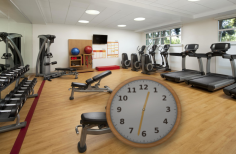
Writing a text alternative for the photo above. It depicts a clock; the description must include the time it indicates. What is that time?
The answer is 12:32
